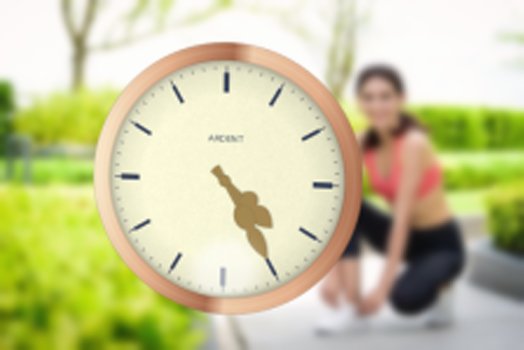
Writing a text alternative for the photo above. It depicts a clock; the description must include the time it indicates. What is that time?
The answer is 4:25
